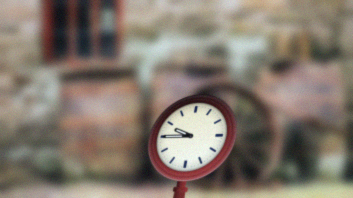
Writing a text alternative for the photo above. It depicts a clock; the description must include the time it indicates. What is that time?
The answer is 9:45
